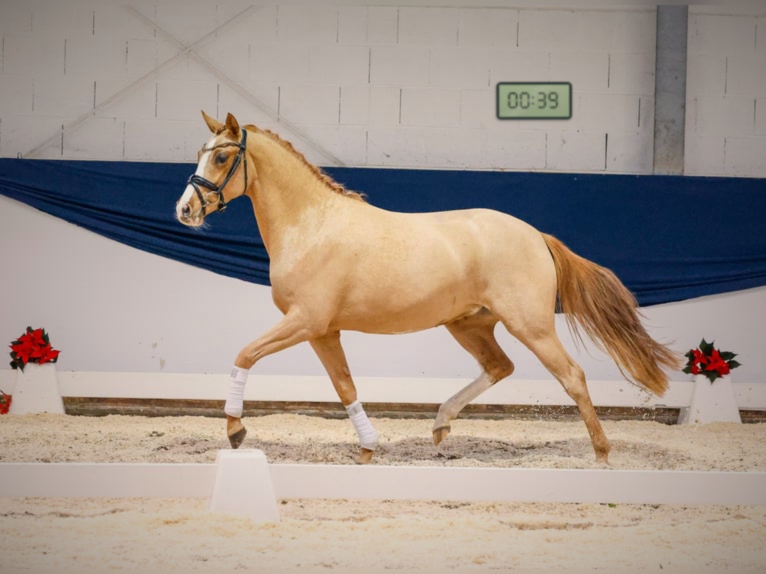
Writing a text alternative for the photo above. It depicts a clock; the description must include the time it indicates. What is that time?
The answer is 0:39
